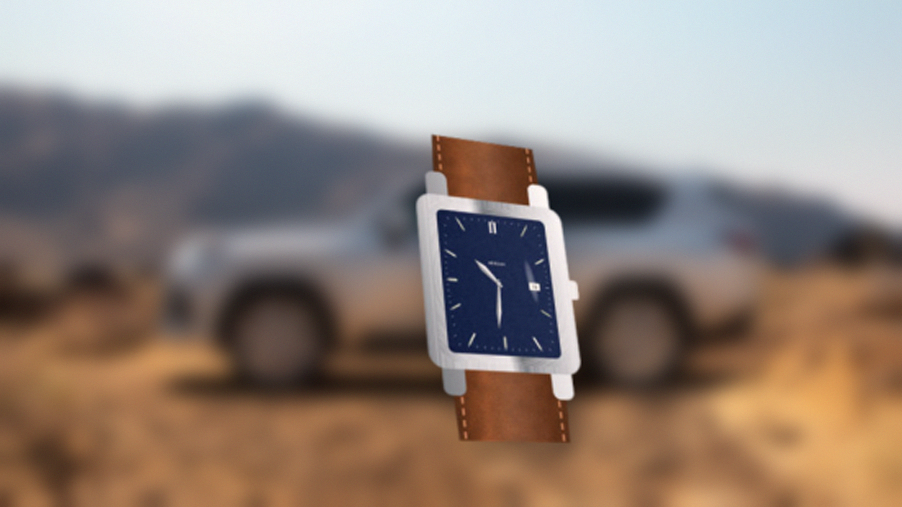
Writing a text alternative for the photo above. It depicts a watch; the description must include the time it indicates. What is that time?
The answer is 10:31
